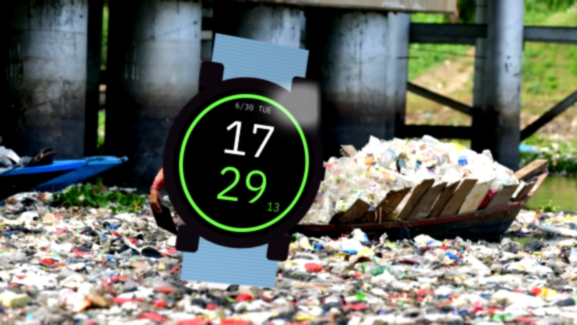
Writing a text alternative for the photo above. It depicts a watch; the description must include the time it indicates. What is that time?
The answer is 17:29:13
